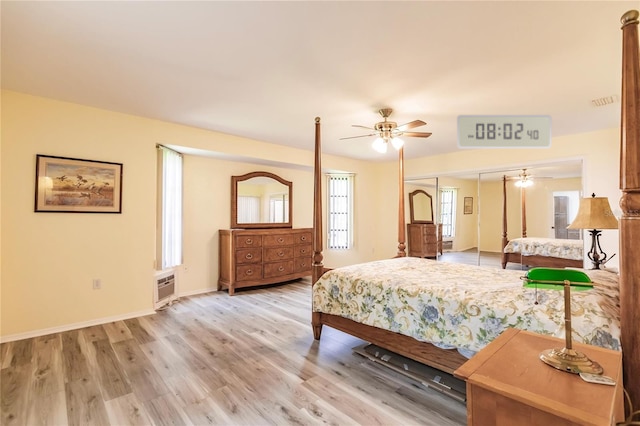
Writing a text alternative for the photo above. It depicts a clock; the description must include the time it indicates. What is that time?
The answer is 8:02
